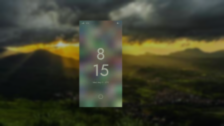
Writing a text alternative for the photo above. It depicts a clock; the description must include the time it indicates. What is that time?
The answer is 8:15
